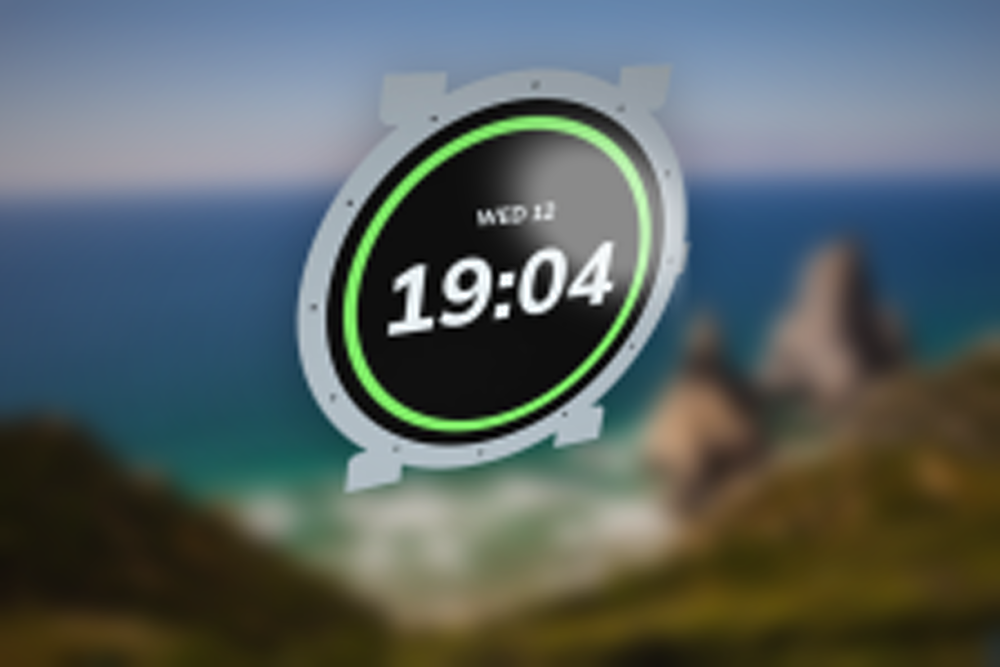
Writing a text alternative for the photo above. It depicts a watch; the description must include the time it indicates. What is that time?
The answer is 19:04
